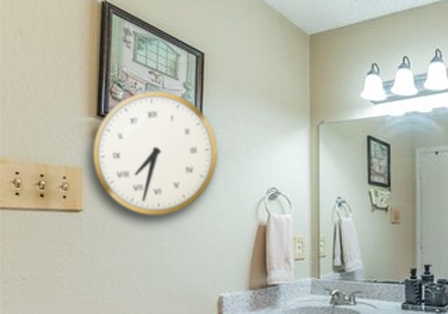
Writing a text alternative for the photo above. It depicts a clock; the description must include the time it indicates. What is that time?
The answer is 7:33
